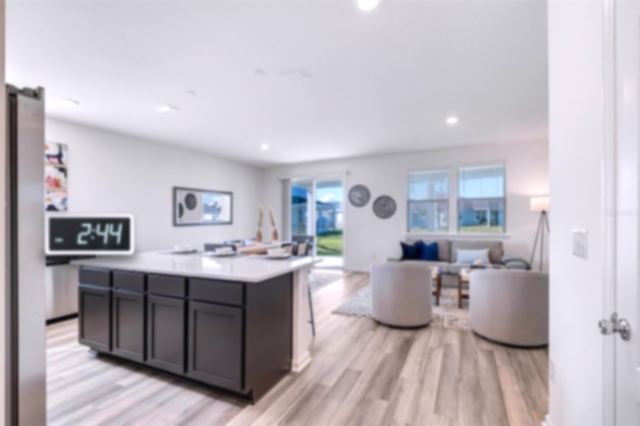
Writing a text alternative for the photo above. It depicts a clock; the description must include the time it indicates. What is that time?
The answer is 2:44
